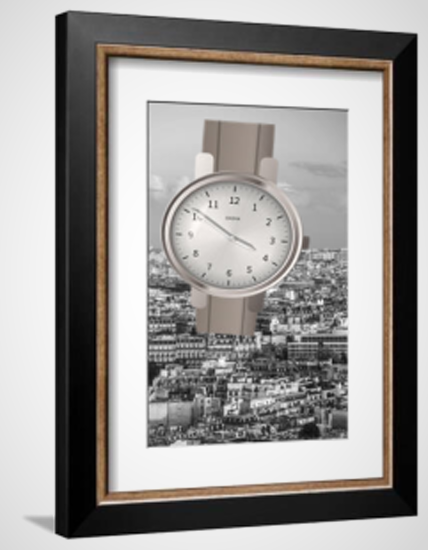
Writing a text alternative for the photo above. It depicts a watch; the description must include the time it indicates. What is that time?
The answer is 3:51
